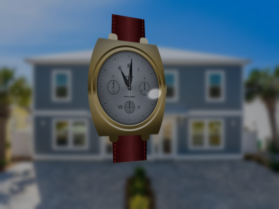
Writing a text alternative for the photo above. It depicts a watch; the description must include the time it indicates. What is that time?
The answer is 11:01
